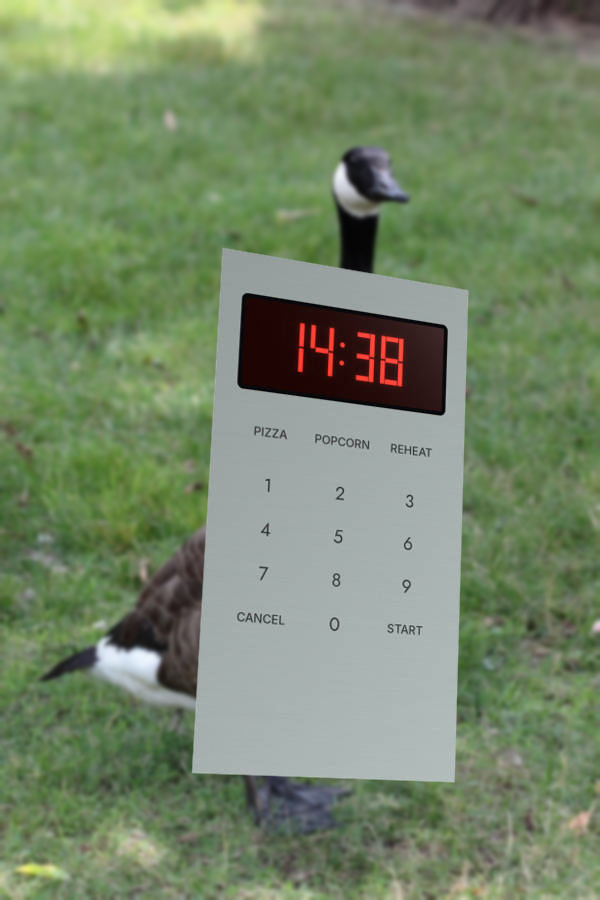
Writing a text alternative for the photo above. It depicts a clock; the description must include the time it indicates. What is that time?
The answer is 14:38
